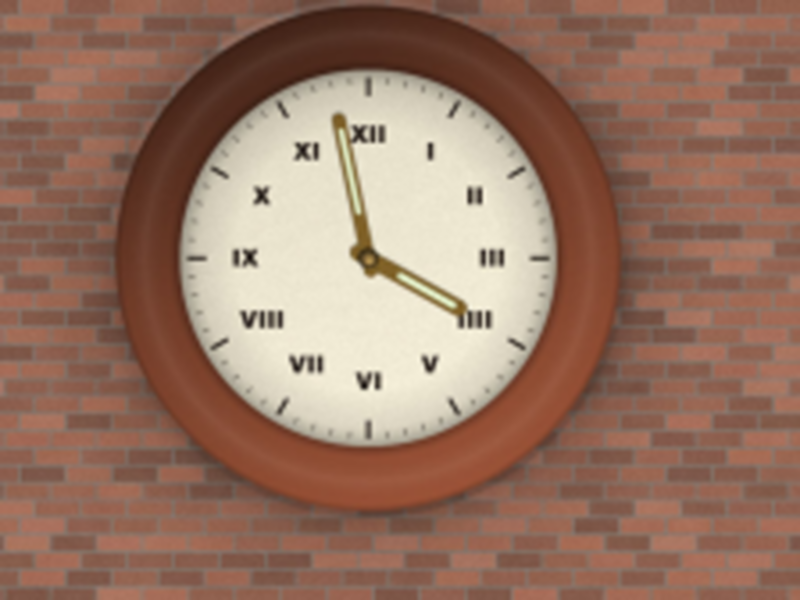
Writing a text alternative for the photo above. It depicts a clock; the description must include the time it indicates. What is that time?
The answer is 3:58
